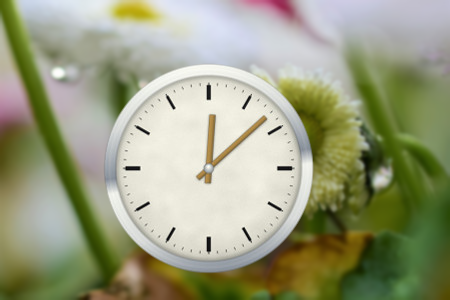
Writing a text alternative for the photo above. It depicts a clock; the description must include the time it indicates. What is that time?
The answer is 12:08
